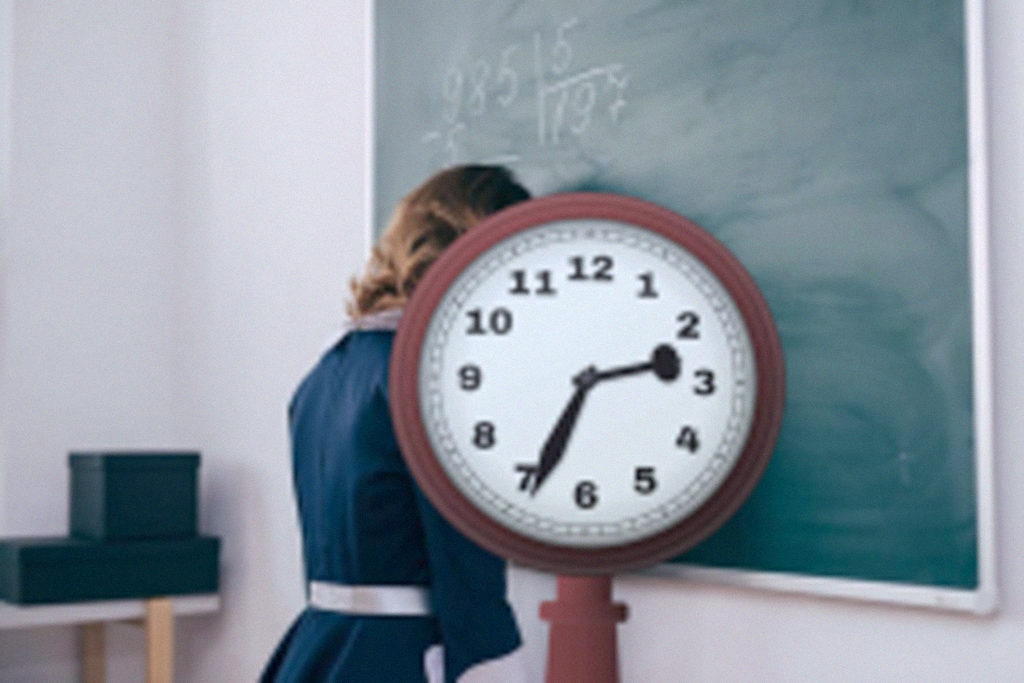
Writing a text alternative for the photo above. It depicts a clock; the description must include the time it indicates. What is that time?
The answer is 2:34
